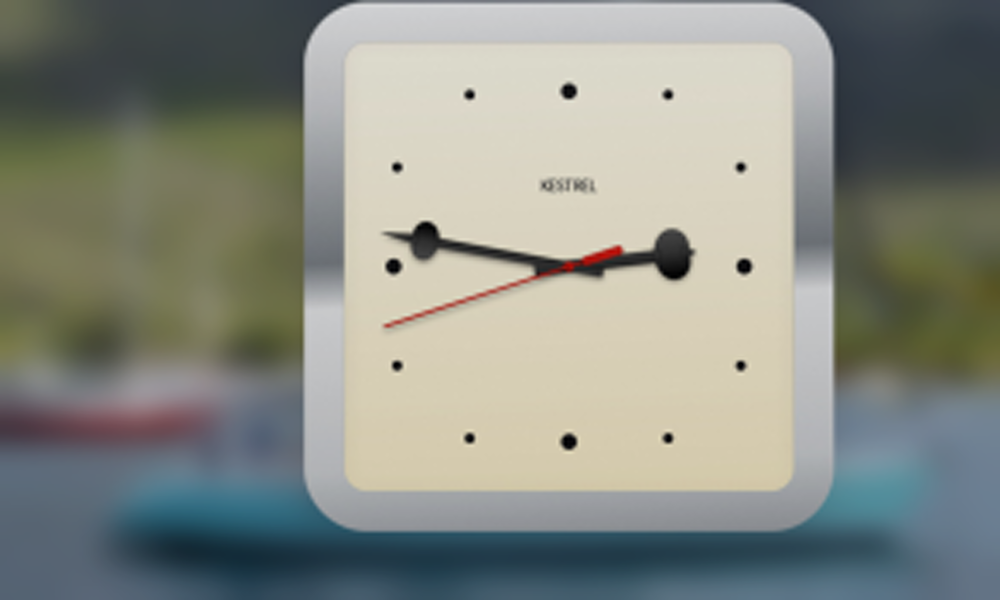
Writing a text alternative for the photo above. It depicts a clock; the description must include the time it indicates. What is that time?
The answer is 2:46:42
